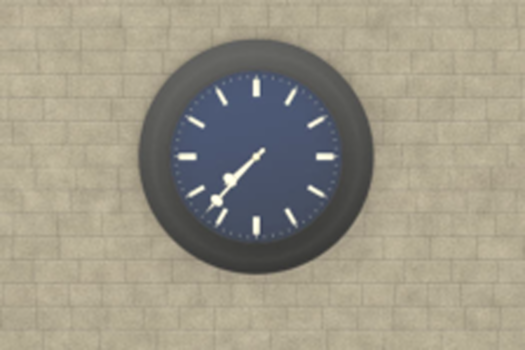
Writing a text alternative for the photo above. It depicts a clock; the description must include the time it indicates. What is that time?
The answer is 7:37
